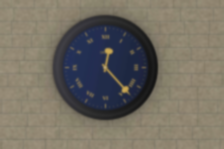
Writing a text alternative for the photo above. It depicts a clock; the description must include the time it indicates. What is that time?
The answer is 12:23
